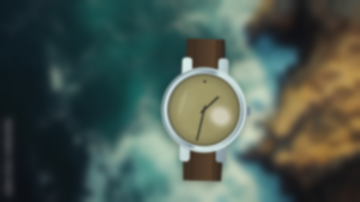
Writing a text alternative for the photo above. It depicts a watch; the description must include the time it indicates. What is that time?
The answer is 1:32
